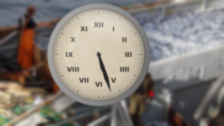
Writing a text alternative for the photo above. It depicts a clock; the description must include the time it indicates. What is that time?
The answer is 5:27
